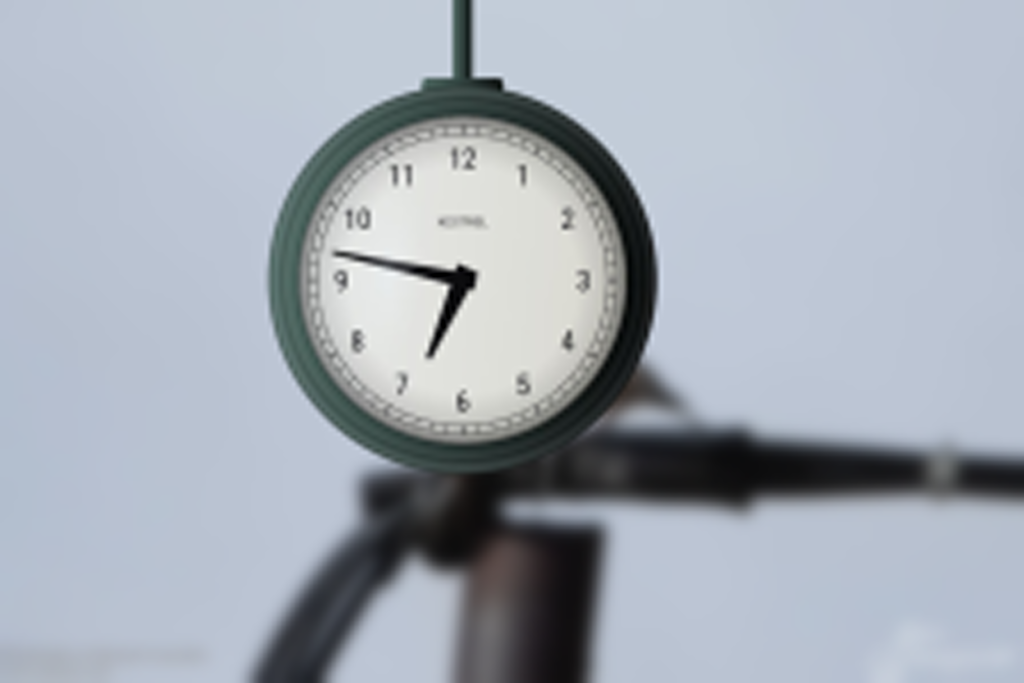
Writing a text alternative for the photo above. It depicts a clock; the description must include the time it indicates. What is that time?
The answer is 6:47
